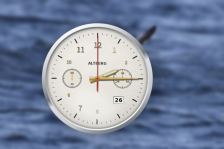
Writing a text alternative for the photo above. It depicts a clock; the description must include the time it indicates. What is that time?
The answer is 2:15
